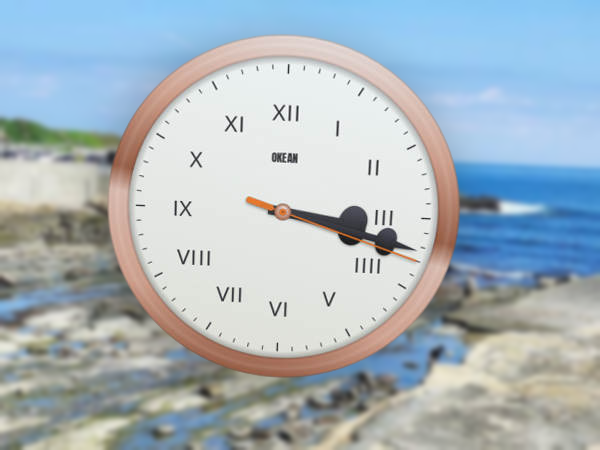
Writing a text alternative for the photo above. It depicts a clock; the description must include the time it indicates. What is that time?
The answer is 3:17:18
